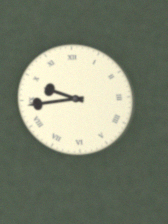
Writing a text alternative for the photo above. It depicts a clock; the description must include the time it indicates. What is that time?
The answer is 9:44
